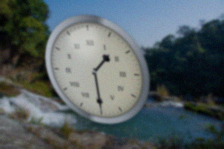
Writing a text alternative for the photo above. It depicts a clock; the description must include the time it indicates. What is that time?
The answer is 1:30
